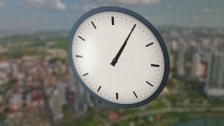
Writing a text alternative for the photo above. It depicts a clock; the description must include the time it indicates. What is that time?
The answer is 1:05
